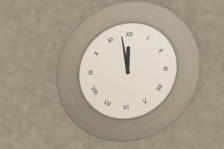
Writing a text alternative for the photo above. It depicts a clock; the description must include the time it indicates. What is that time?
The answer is 11:58
